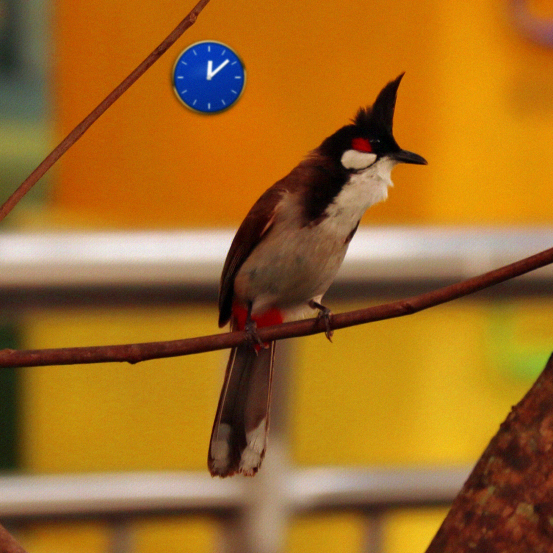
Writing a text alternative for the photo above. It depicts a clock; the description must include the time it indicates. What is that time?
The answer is 12:08
